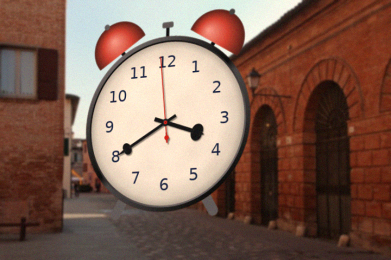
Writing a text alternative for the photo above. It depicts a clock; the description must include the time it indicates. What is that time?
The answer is 3:39:59
